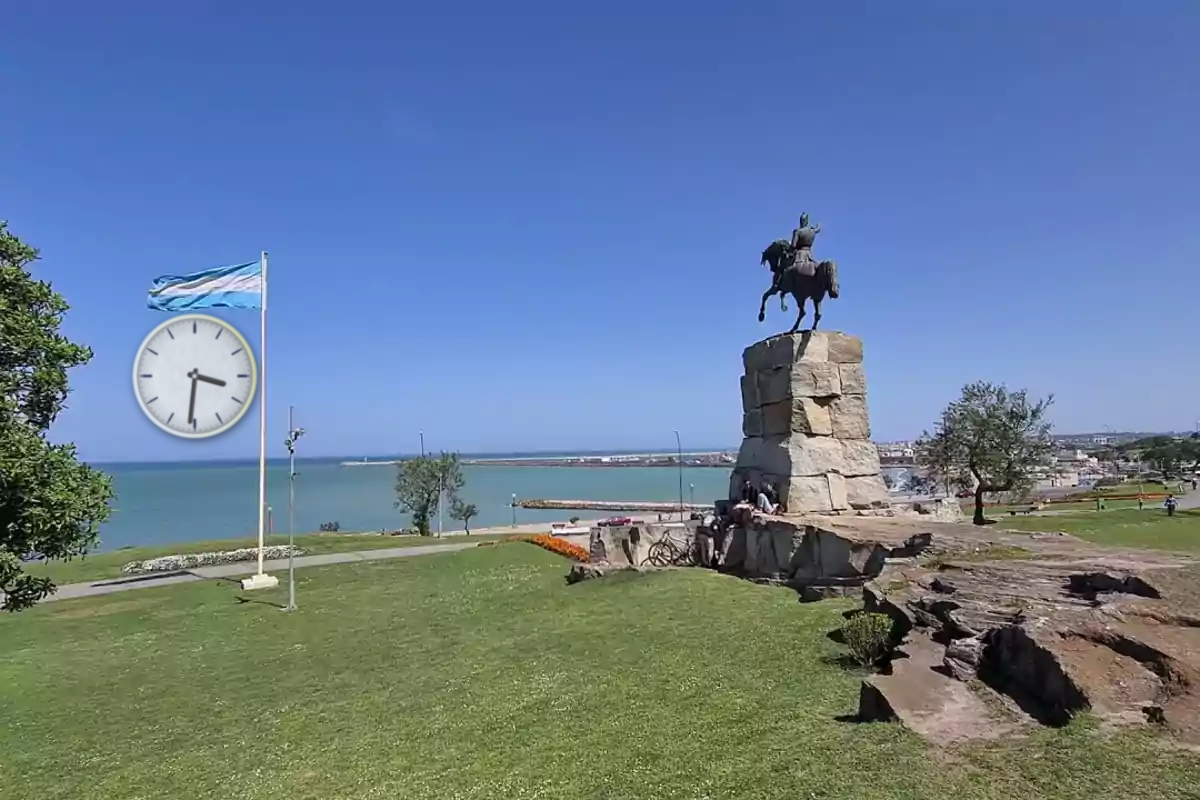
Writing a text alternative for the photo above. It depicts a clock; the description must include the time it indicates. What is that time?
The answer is 3:31
